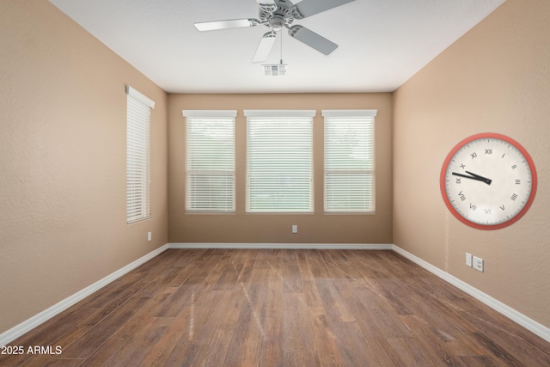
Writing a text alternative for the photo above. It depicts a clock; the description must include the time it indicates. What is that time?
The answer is 9:47
